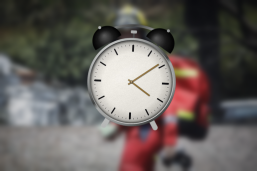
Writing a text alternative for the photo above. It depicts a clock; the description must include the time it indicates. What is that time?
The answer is 4:09
